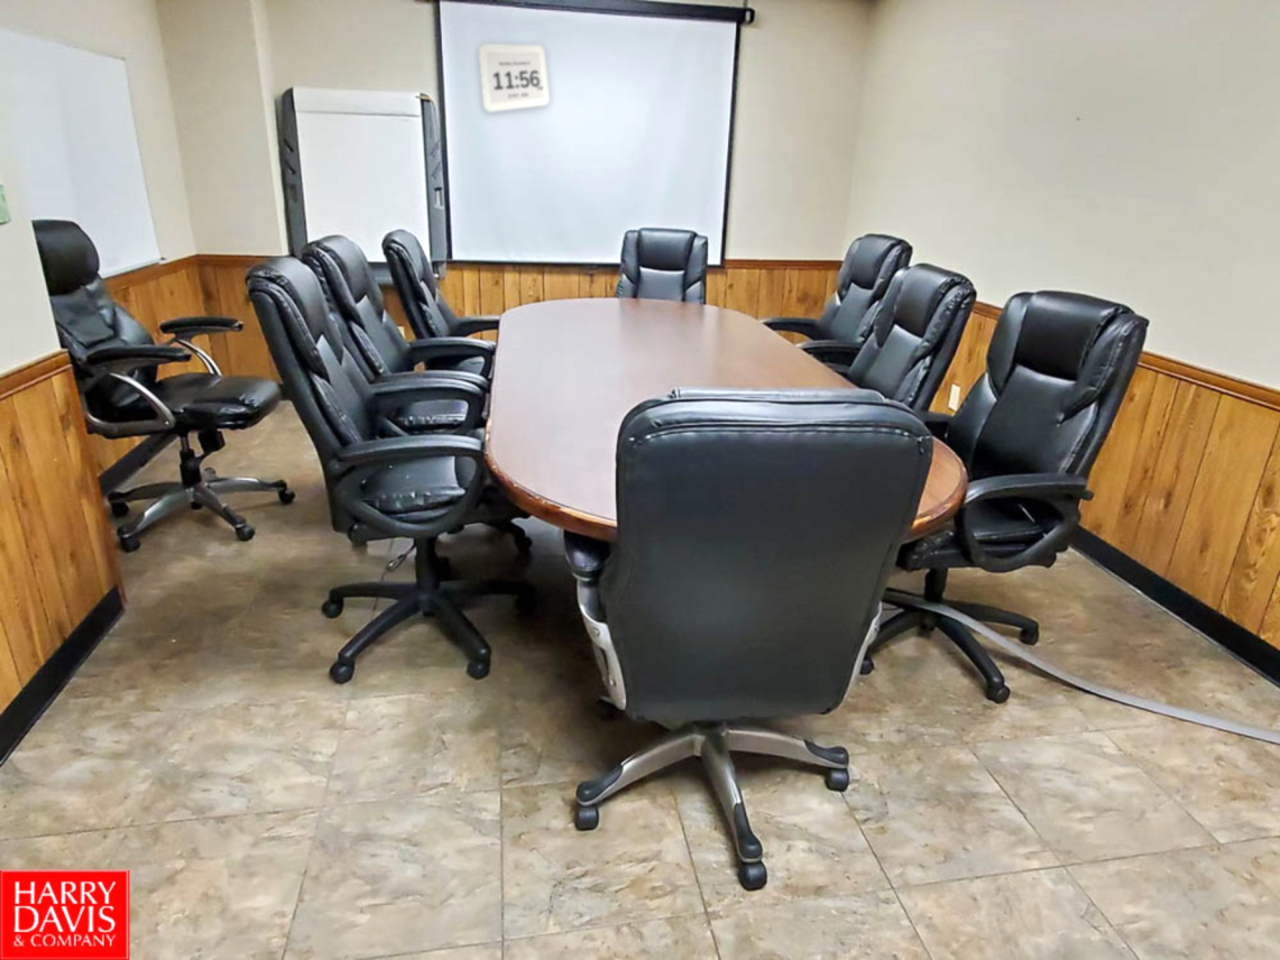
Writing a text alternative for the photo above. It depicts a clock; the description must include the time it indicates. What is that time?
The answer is 11:56
